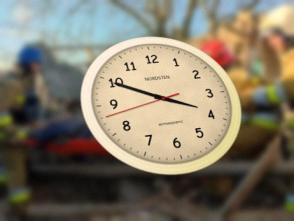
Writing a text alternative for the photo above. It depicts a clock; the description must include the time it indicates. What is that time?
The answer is 3:49:43
